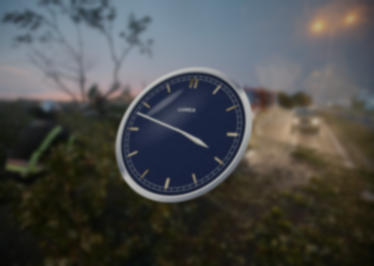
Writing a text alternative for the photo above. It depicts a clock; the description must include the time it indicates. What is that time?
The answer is 3:48
